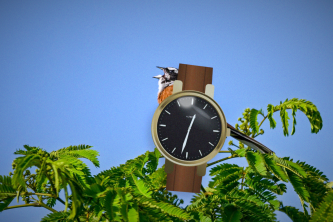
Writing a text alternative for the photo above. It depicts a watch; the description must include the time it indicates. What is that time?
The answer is 12:32
